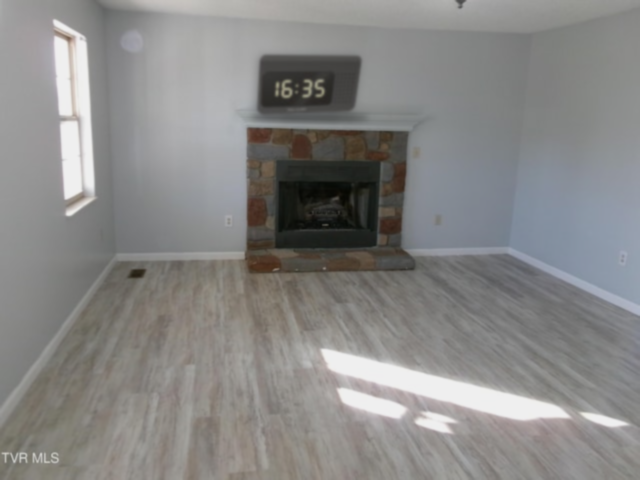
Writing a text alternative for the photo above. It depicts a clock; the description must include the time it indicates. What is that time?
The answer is 16:35
